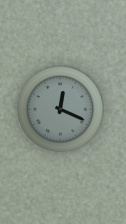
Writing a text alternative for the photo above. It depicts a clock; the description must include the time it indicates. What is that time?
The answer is 12:19
